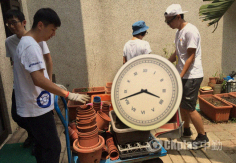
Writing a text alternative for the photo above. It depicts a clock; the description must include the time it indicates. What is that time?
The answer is 3:42
